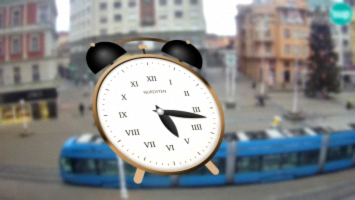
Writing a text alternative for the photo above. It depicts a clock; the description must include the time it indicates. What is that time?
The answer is 5:17
